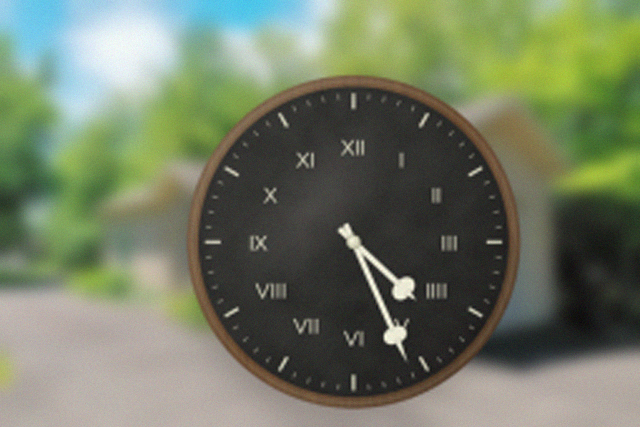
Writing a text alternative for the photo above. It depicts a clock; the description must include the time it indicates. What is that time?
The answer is 4:26
